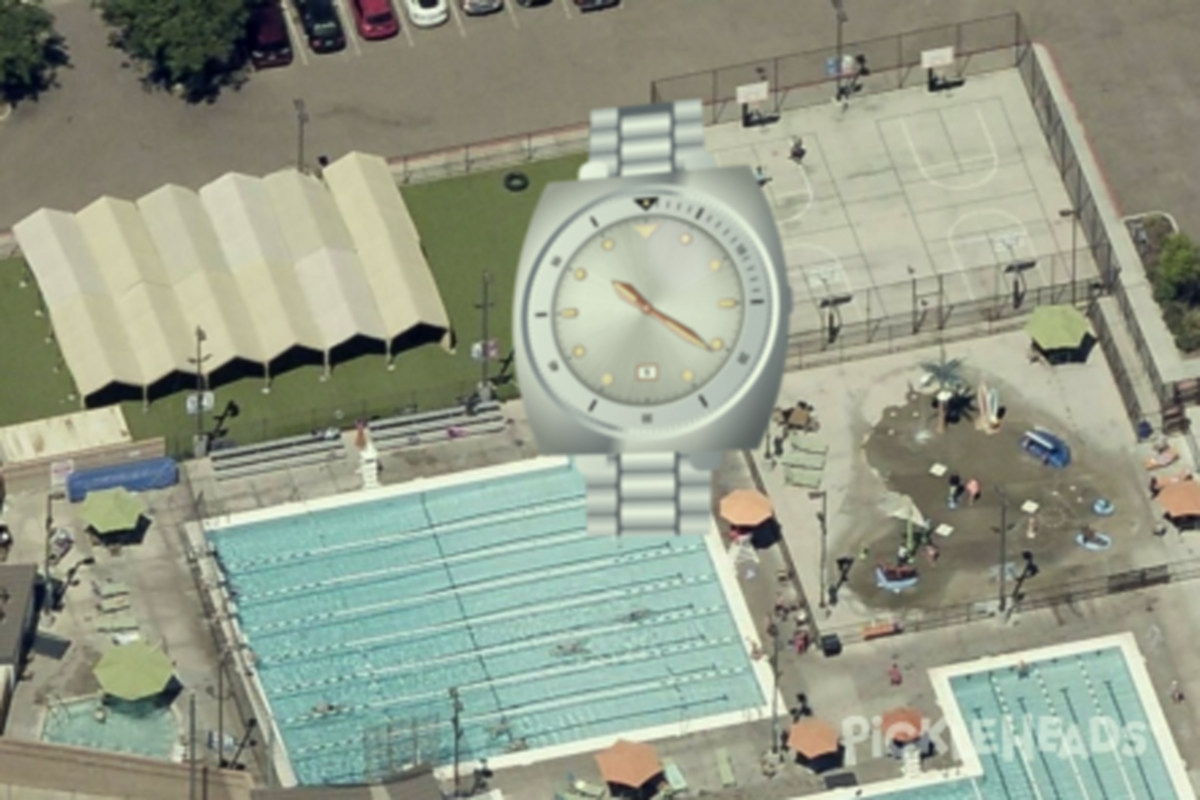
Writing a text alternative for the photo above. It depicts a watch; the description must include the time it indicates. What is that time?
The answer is 10:21
